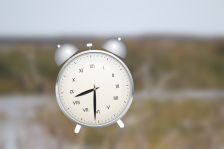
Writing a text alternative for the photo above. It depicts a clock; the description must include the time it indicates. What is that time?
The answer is 8:31
